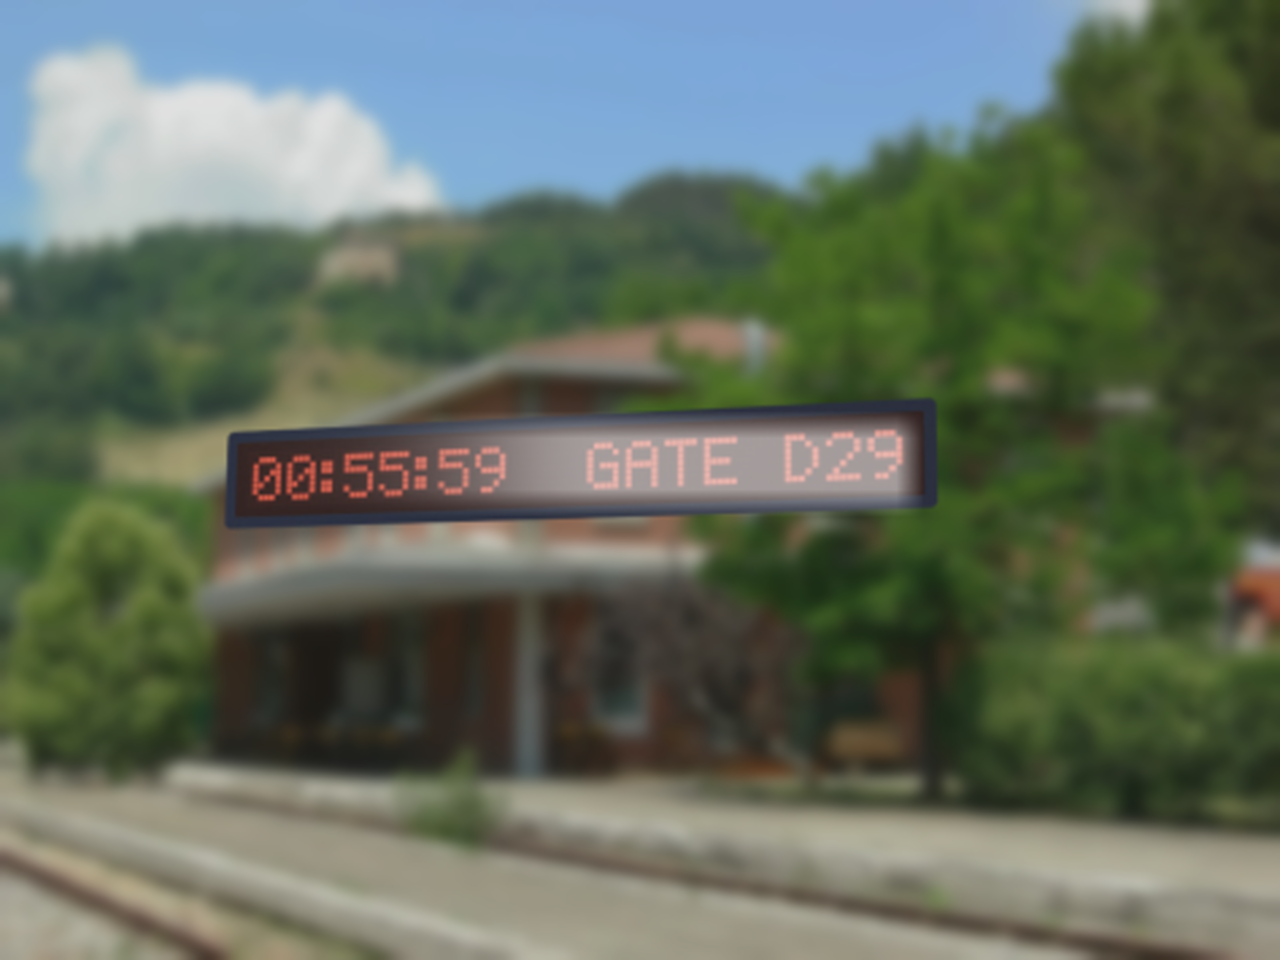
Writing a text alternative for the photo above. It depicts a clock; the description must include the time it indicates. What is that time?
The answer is 0:55:59
